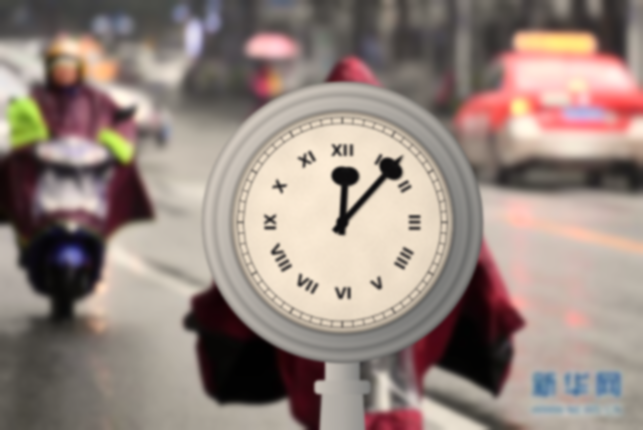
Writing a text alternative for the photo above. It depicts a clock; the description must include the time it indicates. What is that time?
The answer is 12:07
